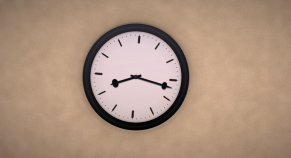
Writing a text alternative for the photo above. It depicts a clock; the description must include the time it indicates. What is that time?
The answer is 8:17
